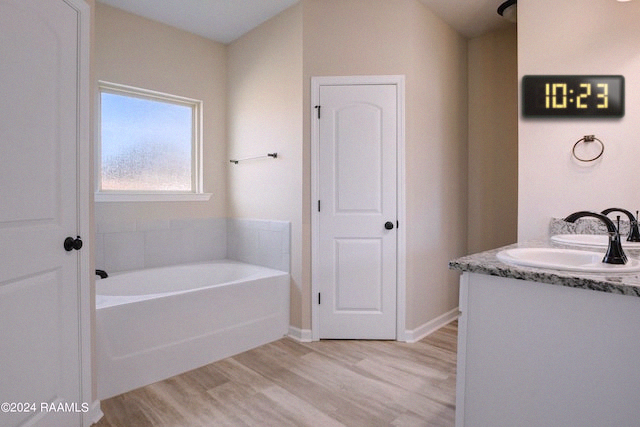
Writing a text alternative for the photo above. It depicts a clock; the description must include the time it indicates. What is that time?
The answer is 10:23
